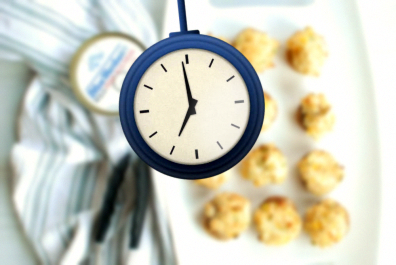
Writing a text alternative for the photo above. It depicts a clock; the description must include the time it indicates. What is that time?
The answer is 6:59
